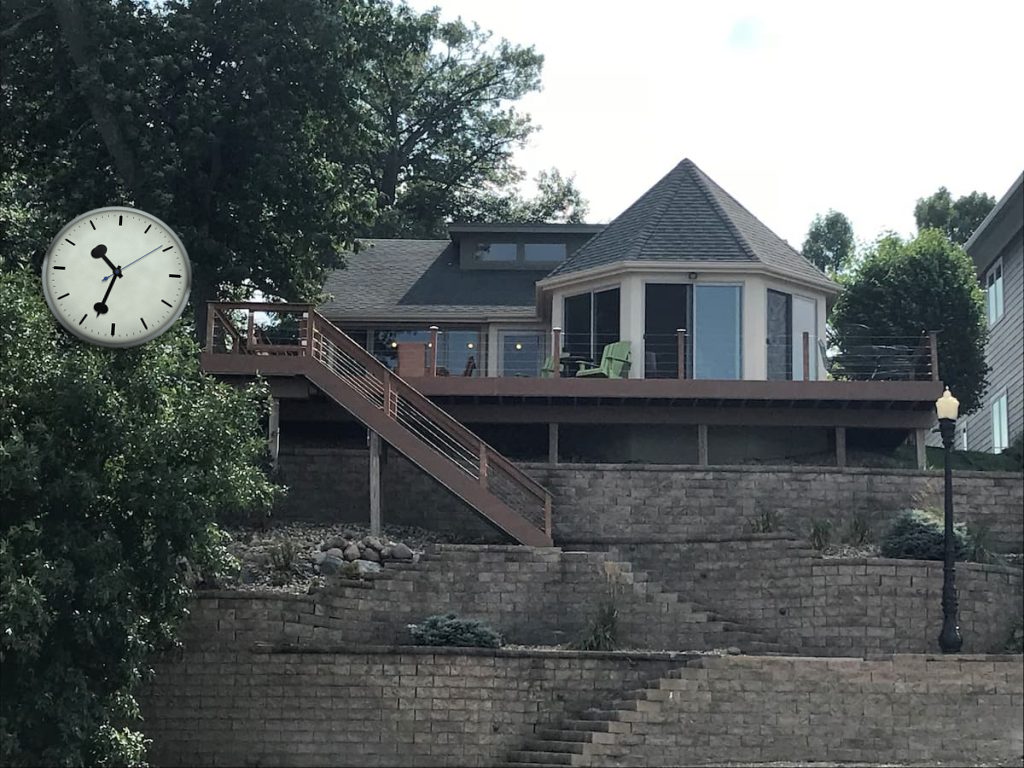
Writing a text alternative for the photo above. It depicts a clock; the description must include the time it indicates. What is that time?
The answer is 10:33:09
